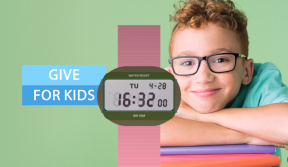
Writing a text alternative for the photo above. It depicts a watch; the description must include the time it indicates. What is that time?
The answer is 16:32:00
